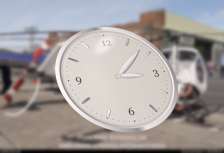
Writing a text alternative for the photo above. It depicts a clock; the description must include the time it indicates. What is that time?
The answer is 3:08
